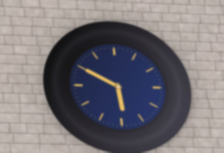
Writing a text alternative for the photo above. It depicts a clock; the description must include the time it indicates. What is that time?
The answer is 5:50
